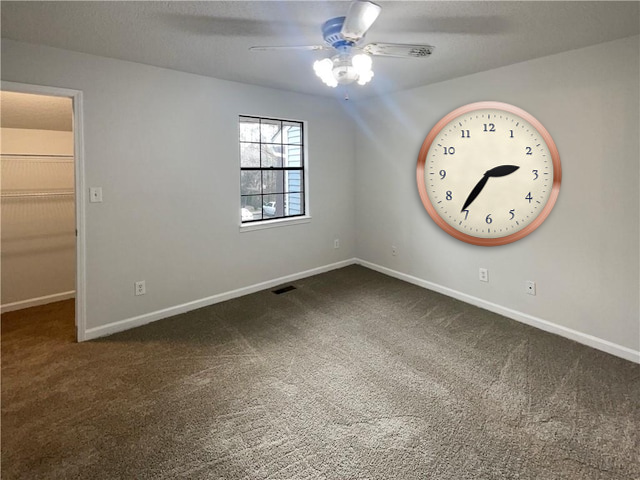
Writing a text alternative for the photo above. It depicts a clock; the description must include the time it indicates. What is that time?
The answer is 2:36
